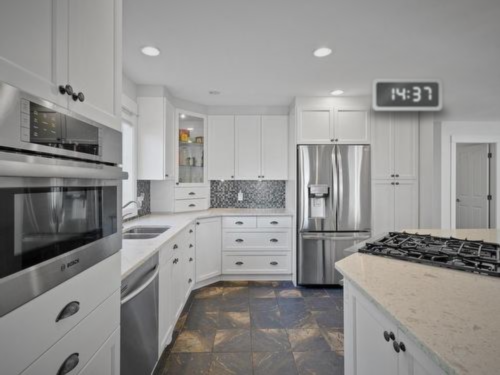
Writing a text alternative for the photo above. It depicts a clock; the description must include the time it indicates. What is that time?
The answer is 14:37
